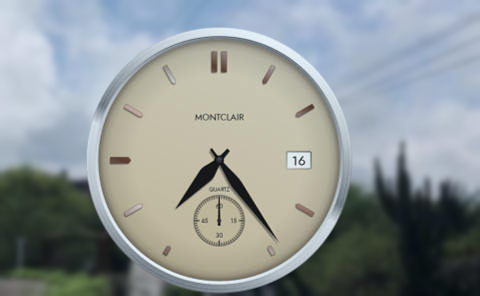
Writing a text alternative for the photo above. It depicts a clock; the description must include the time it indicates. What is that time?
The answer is 7:24
